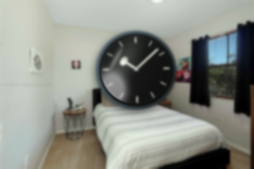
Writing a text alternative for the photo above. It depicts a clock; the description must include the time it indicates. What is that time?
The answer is 10:08
